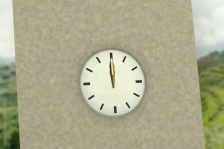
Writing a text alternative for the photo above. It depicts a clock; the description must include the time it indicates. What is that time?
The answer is 12:00
